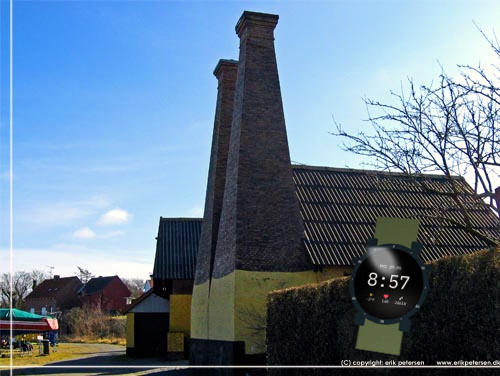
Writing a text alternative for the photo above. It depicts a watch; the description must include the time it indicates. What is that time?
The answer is 8:57
